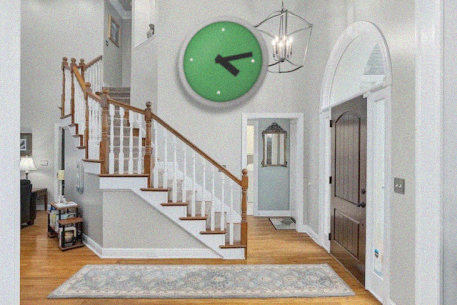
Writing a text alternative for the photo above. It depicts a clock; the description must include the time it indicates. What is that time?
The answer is 4:13
